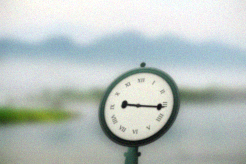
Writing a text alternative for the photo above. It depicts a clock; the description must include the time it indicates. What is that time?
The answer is 9:16
